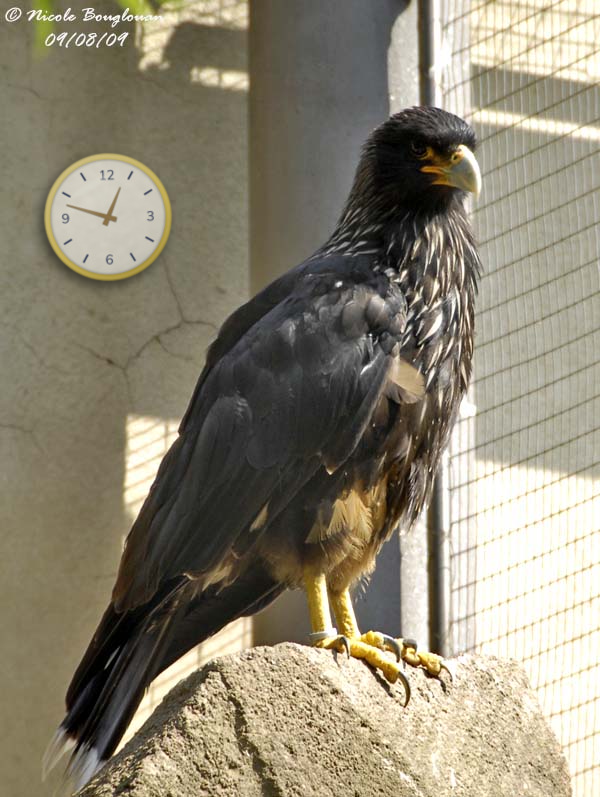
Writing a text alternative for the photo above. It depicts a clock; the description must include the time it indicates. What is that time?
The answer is 12:48
